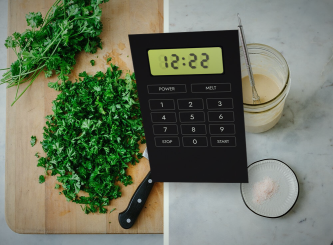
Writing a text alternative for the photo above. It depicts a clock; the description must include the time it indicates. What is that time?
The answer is 12:22
